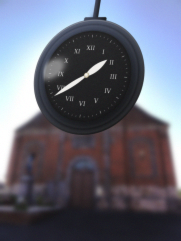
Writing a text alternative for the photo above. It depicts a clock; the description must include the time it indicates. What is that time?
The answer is 1:39
